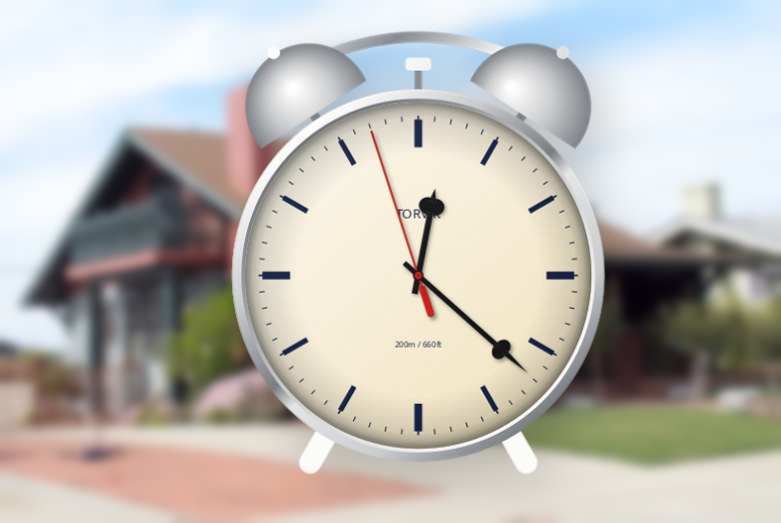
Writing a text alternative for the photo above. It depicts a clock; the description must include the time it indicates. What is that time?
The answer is 12:21:57
